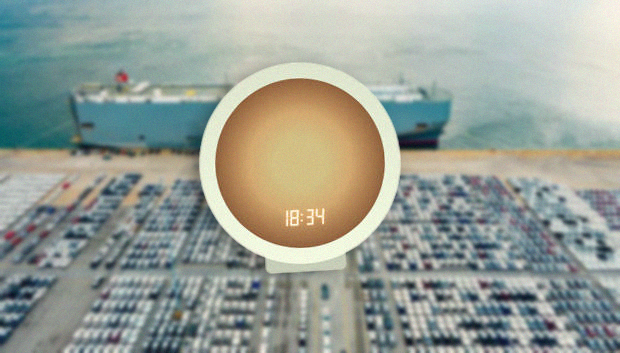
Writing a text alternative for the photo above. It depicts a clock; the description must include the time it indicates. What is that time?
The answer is 18:34
